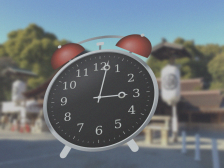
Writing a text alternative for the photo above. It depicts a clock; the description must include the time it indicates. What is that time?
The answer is 3:02
